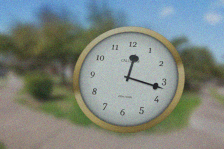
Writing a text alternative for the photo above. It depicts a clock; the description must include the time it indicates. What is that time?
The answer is 12:17
